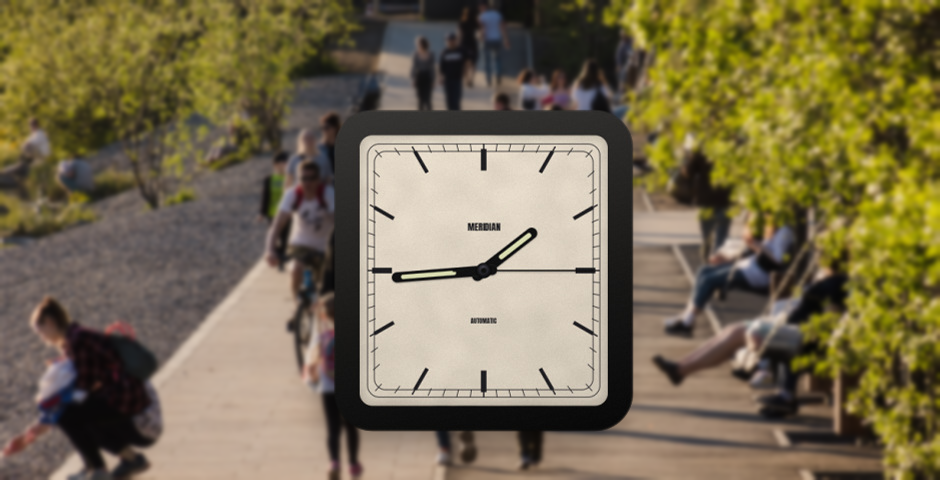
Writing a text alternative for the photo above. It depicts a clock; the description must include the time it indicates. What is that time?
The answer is 1:44:15
